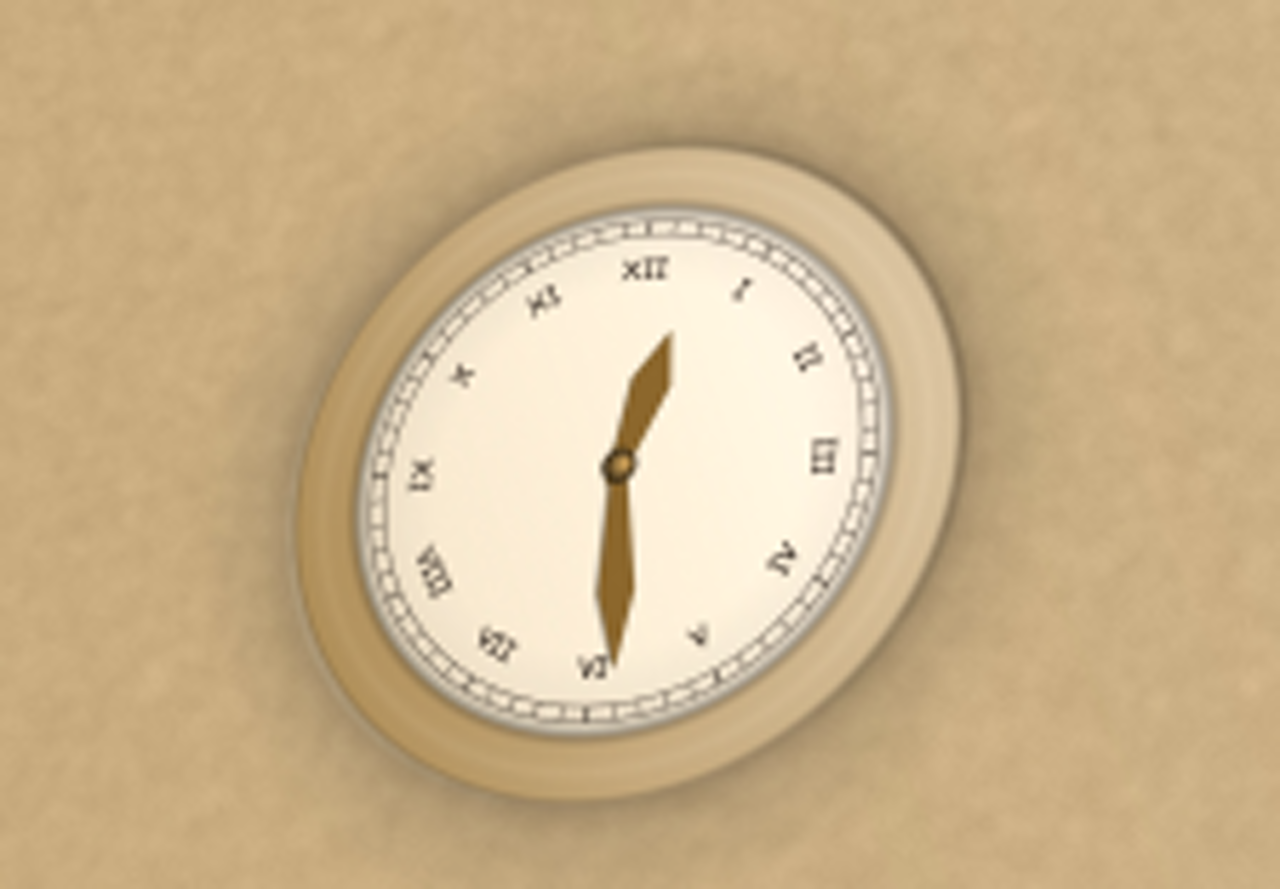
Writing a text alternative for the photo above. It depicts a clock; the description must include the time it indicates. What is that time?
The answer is 12:29
